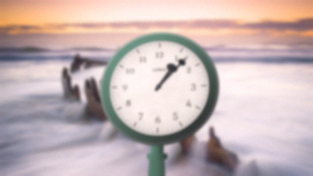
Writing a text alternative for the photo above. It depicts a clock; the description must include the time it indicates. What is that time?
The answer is 1:07
